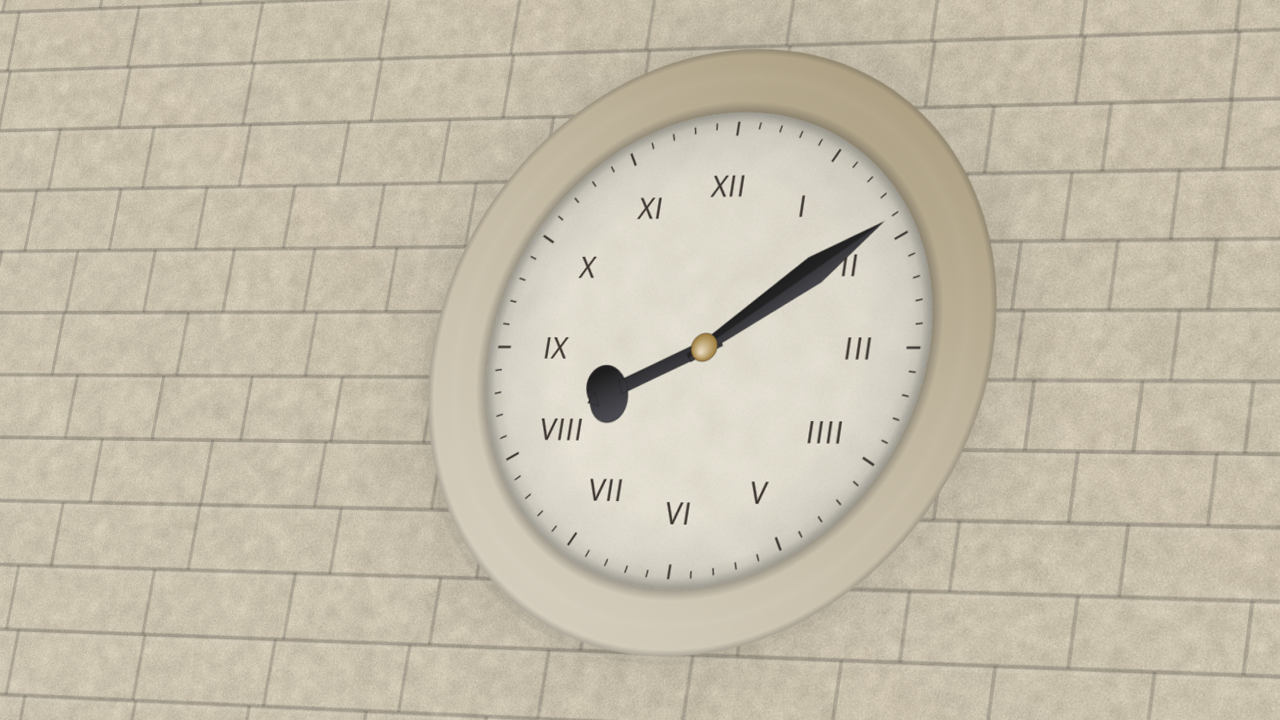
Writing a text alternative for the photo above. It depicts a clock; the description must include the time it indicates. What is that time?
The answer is 8:09
